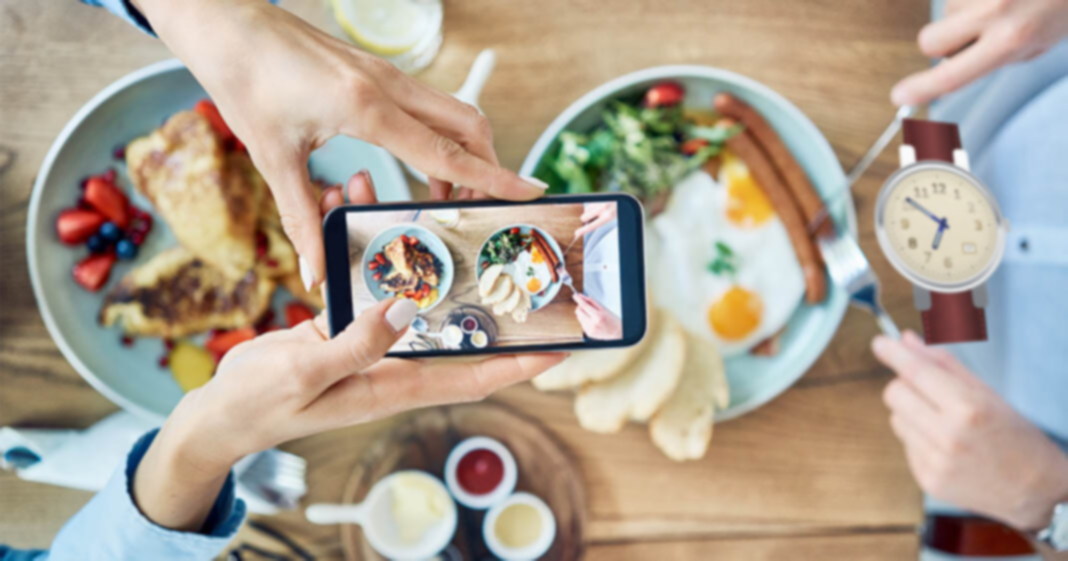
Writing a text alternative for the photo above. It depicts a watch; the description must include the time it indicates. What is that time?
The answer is 6:51
